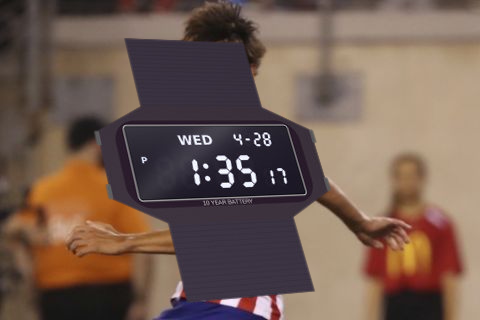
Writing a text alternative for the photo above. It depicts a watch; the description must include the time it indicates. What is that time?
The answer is 1:35:17
